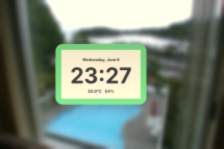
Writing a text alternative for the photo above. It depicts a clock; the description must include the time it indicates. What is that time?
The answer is 23:27
